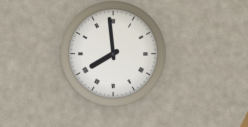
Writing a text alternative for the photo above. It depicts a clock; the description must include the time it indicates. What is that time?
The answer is 7:59
